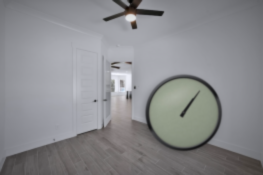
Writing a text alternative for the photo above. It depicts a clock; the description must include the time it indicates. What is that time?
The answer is 1:06
